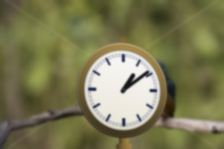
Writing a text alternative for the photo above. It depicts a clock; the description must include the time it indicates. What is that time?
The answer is 1:09
